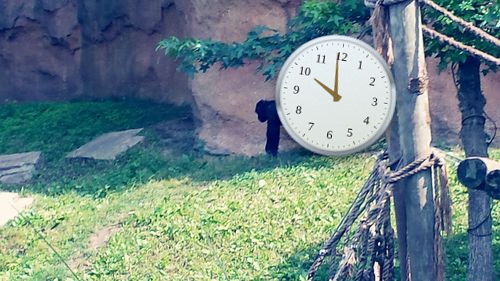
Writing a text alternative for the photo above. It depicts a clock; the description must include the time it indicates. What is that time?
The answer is 9:59
